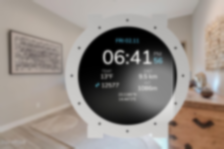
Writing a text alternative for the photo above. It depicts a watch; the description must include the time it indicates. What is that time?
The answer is 6:41
